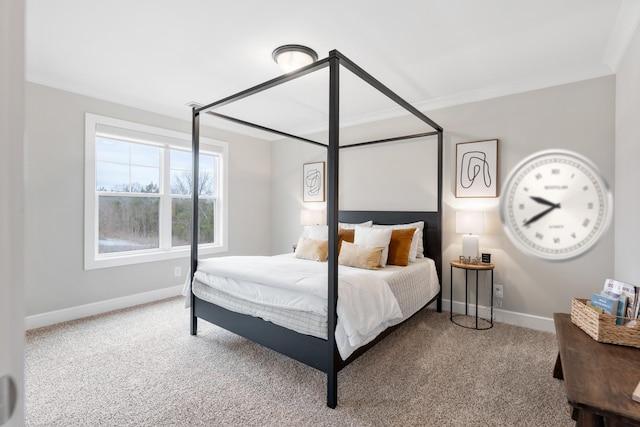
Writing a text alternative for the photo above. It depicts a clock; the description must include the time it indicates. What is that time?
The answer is 9:40
